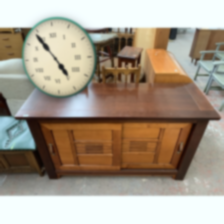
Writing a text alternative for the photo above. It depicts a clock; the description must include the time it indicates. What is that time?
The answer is 4:54
